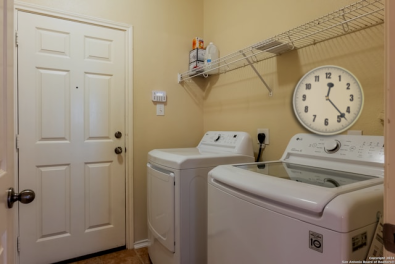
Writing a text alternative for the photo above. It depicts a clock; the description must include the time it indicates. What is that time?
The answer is 12:23
